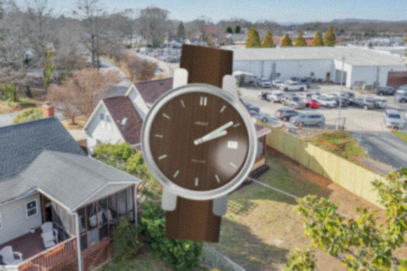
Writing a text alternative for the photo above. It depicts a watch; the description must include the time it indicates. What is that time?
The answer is 2:09
